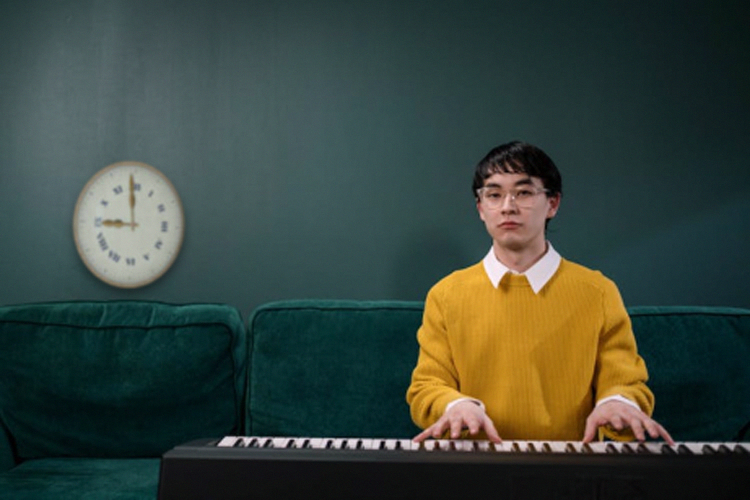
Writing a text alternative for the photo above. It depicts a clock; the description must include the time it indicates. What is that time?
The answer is 8:59
